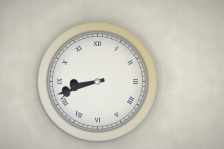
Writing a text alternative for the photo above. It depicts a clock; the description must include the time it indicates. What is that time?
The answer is 8:42
